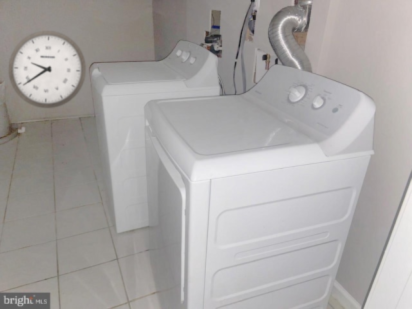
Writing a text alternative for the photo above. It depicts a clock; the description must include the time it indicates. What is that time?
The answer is 9:39
